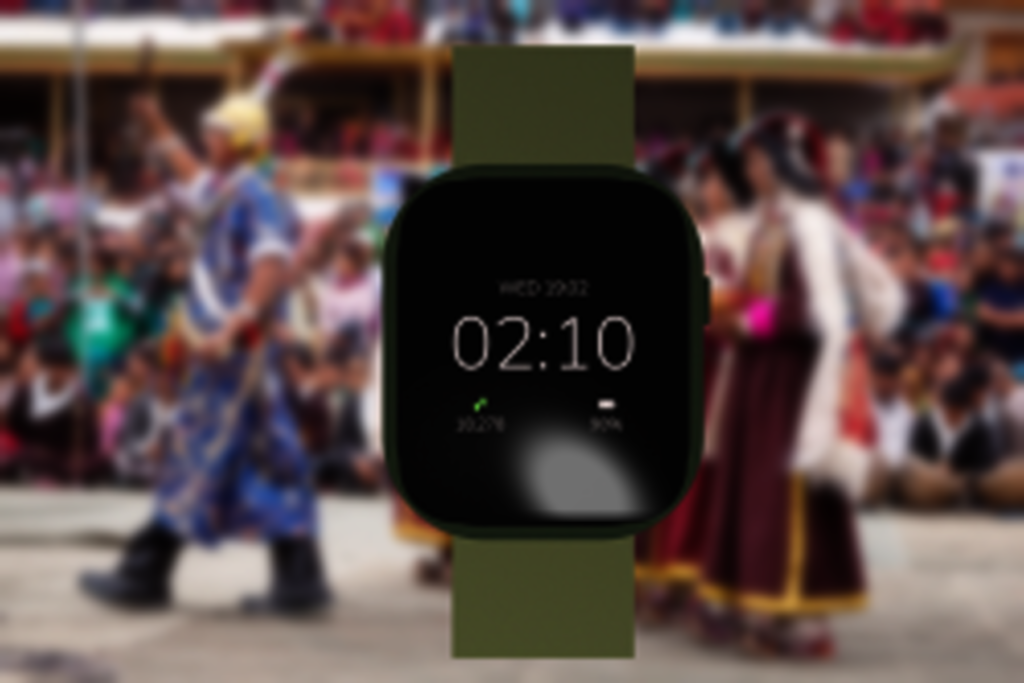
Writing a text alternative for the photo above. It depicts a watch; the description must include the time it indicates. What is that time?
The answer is 2:10
